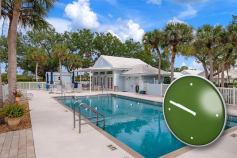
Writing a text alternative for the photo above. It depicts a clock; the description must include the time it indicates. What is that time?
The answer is 9:48
